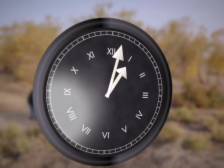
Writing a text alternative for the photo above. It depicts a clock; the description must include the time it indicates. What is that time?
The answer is 1:02
